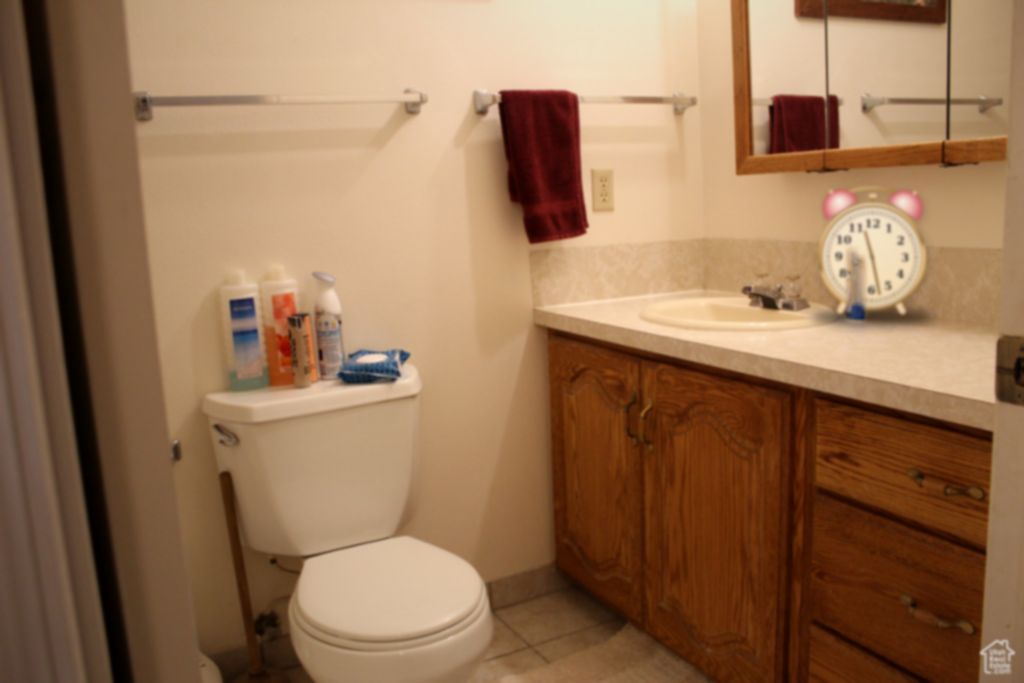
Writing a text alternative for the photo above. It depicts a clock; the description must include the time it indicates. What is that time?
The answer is 11:28
